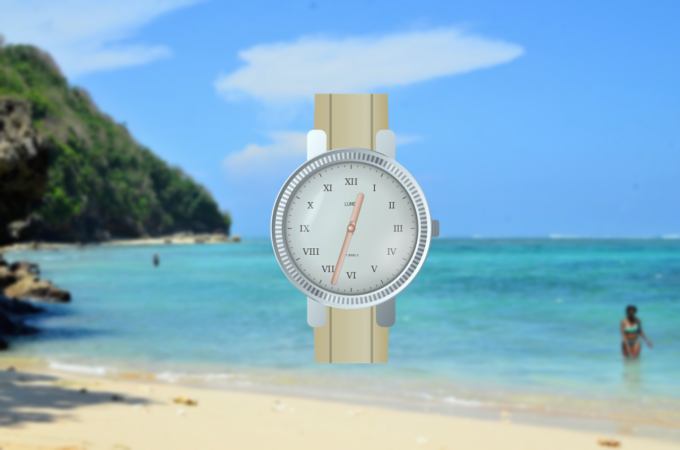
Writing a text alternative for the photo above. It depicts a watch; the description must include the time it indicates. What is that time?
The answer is 12:33
